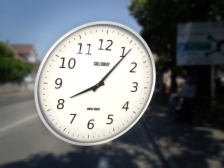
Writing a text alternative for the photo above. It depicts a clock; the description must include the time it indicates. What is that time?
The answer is 8:06
